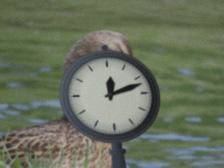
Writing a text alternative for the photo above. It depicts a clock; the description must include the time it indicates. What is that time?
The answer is 12:12
